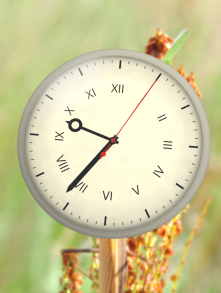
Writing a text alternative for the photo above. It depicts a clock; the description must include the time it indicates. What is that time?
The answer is 9:36:05
